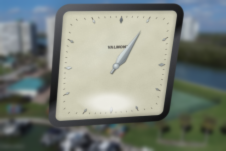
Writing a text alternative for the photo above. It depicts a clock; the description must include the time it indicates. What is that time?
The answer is 1:05
